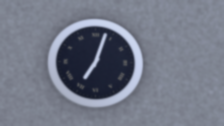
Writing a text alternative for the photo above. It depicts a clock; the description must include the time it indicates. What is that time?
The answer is 7:03
